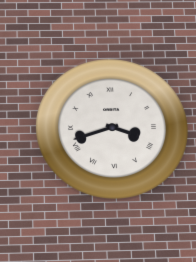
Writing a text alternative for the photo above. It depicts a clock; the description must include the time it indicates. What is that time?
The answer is 3:42
